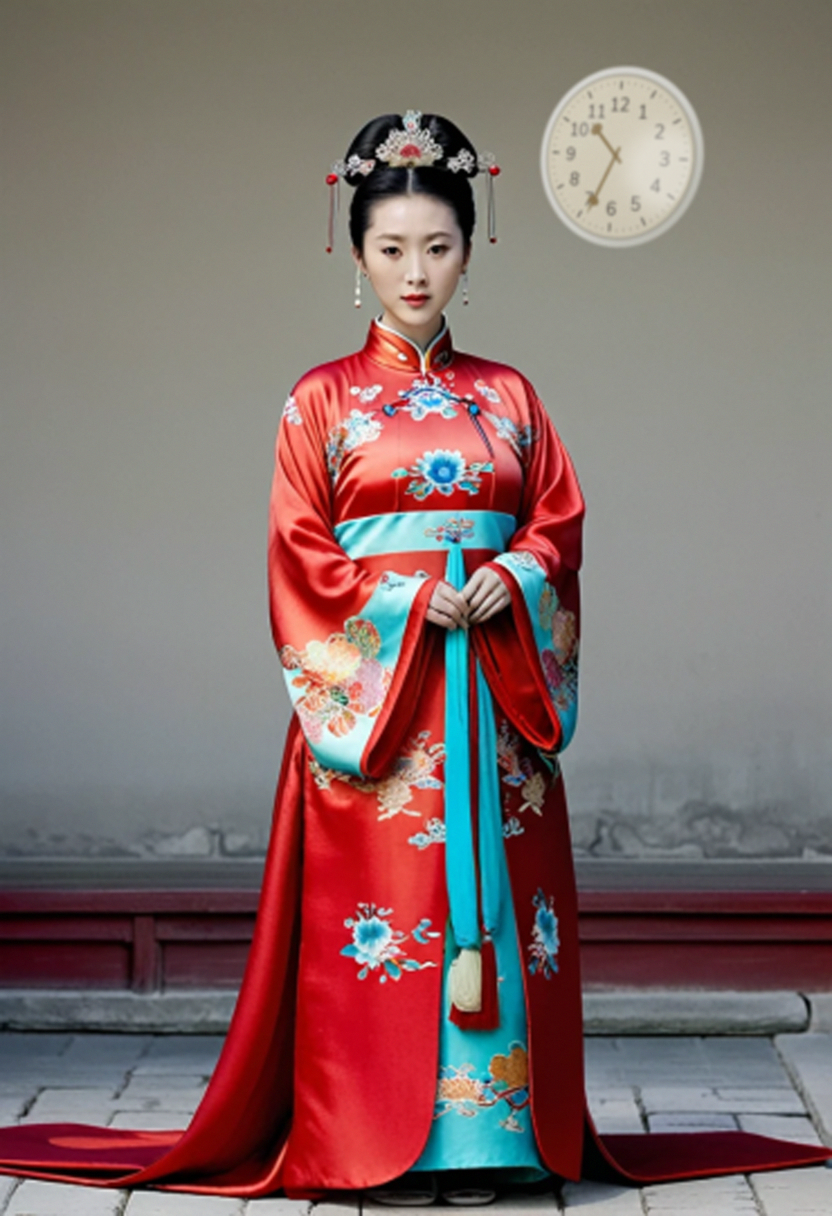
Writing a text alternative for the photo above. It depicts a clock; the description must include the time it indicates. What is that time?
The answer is 10:34
